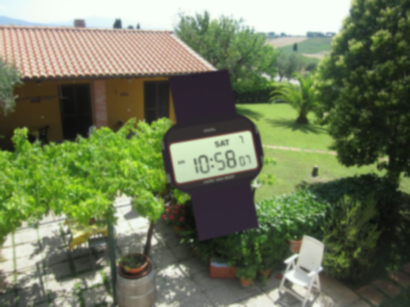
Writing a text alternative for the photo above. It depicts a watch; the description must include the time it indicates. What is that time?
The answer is 10:58
